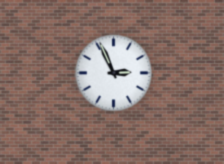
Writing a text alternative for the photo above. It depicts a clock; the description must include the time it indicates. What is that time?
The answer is 2:56
